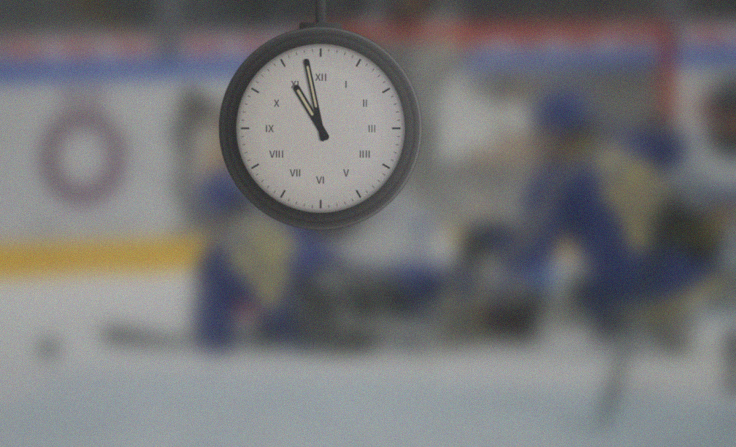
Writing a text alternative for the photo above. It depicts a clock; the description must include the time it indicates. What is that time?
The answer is 10:58
